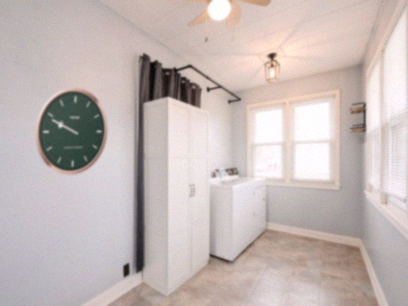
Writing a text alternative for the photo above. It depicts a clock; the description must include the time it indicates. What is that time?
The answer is 9:49
